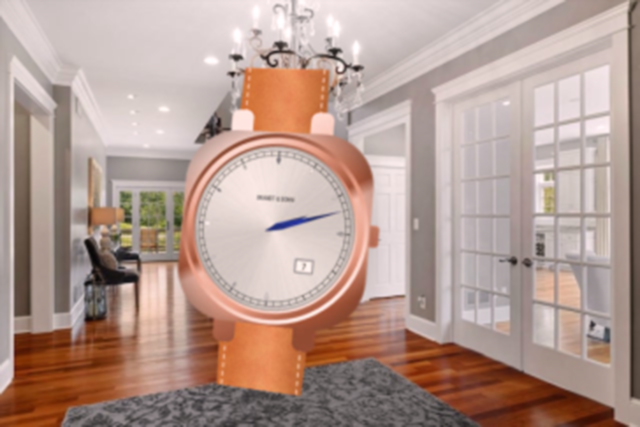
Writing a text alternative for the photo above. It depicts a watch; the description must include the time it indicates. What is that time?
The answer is 2:12
